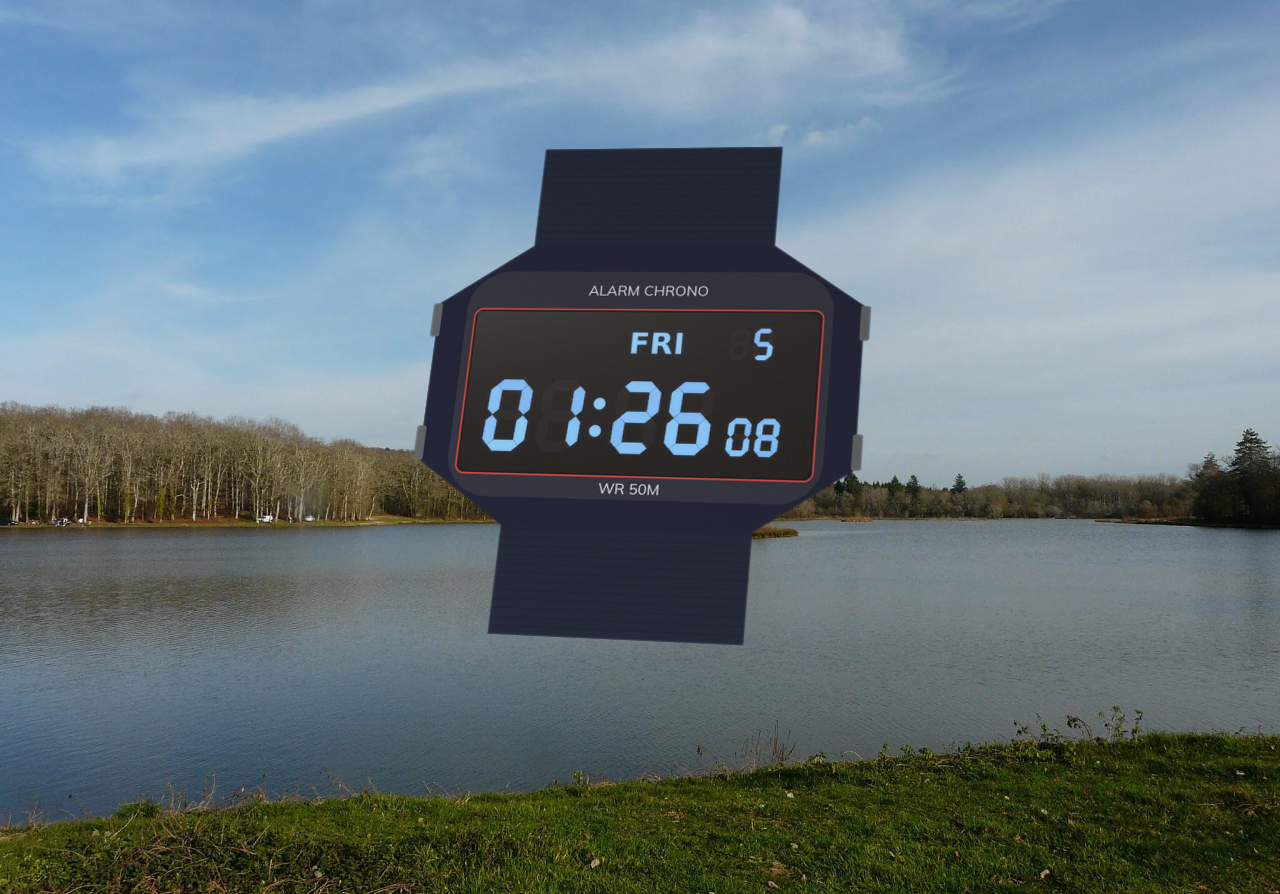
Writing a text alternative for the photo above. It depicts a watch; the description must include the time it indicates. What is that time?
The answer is 1:26:08
